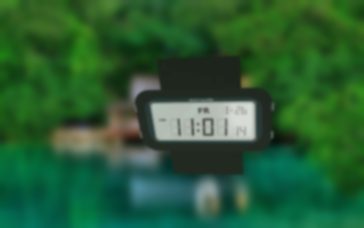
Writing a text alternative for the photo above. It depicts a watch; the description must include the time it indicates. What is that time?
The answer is 11:01
